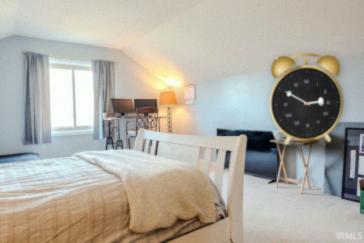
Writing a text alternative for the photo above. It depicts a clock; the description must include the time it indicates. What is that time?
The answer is 2:50
